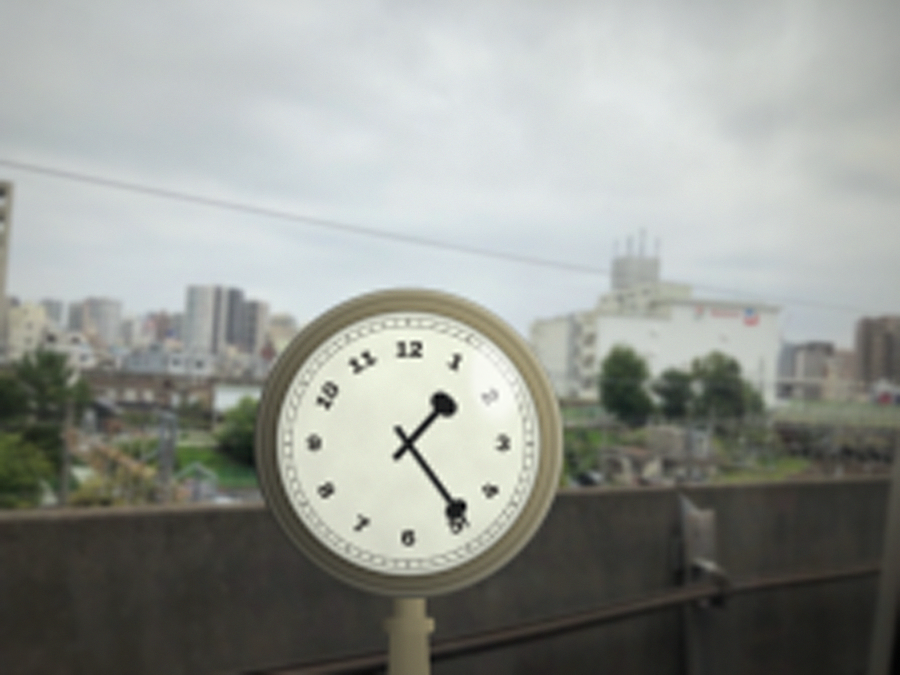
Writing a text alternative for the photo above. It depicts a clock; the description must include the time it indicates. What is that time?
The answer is 1:24
